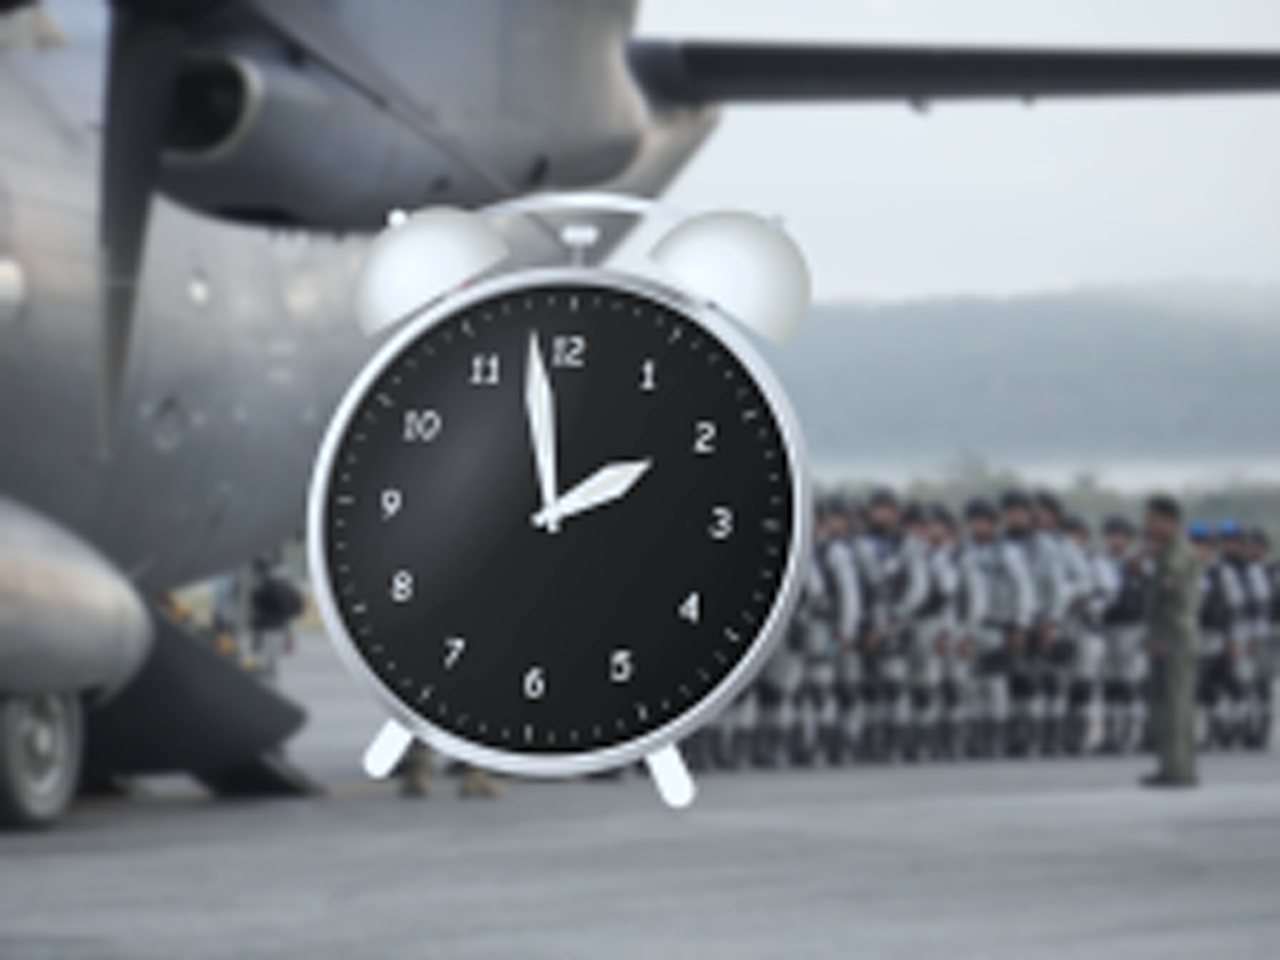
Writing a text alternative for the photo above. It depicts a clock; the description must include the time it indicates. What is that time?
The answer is 1:58
